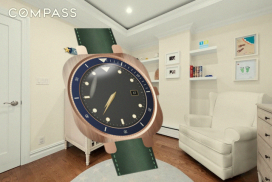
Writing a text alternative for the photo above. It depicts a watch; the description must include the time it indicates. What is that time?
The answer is 7:37
